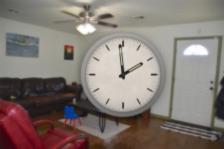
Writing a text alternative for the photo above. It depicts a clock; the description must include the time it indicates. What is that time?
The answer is 1:59
